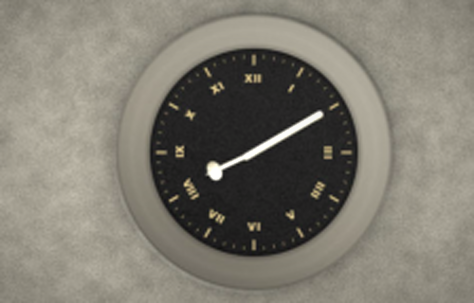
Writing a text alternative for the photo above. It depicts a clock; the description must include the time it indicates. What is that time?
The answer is 8:10
